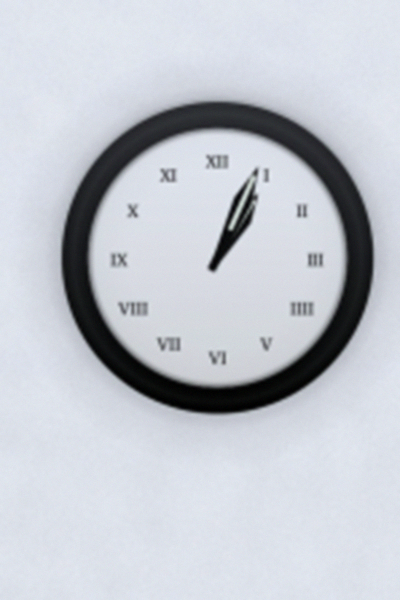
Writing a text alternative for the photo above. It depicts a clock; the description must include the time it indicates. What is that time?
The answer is 1:04
